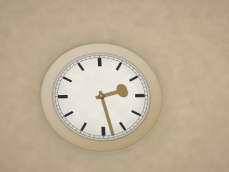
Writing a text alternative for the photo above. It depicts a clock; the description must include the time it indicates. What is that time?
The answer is 2:28
